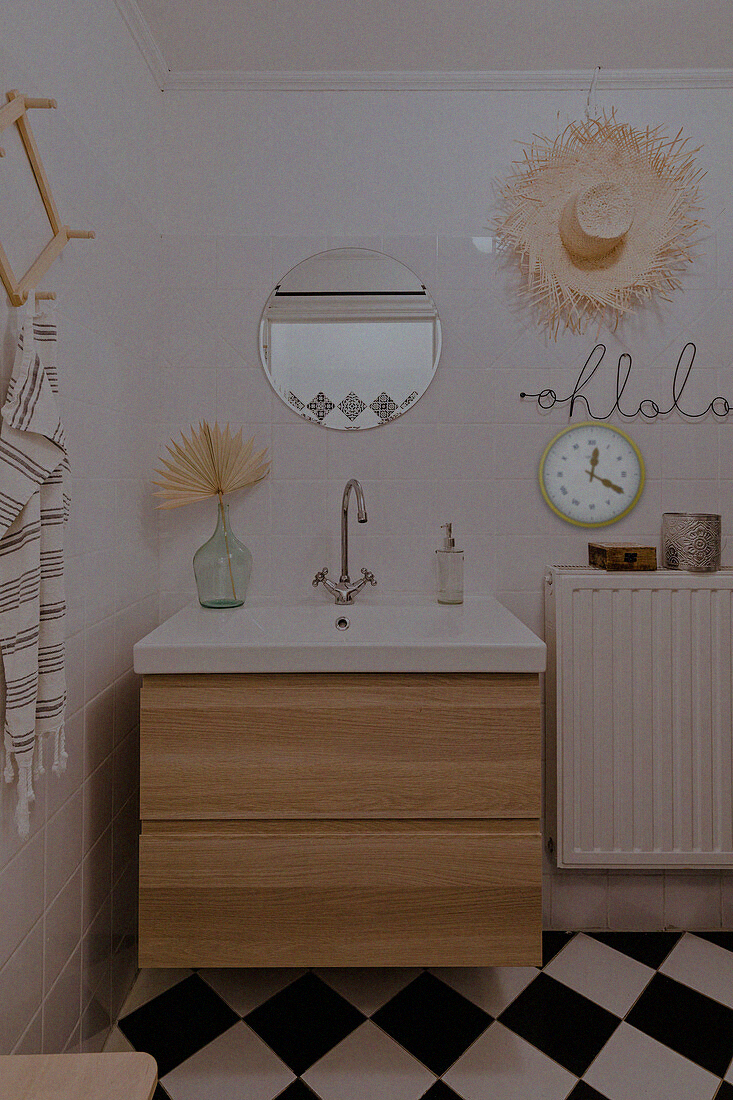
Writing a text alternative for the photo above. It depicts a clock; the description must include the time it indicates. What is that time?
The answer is 12:20
